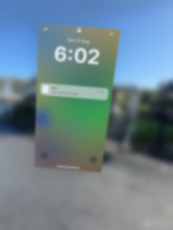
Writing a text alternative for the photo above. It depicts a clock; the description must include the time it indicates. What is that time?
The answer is 6:02
